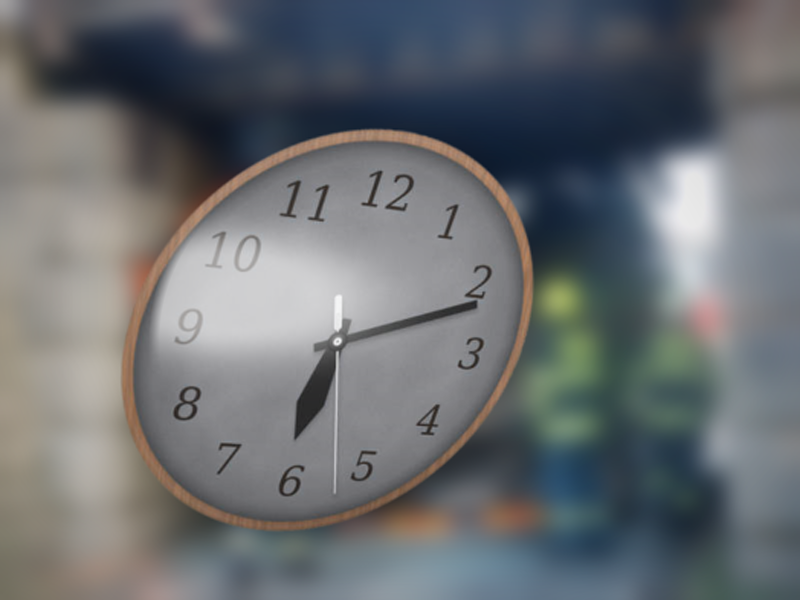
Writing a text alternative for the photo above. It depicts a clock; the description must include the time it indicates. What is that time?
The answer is 6:11:27
